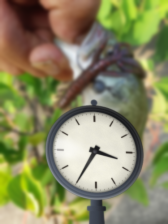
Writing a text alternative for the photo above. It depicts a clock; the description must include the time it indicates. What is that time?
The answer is 3:35
